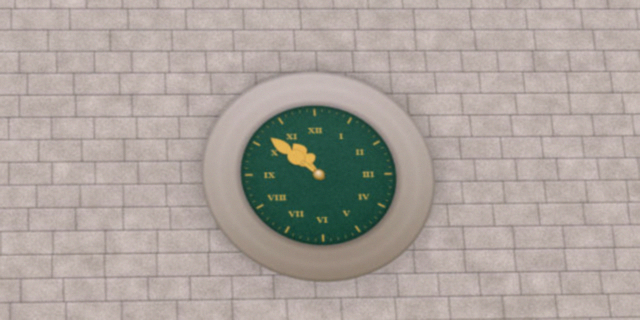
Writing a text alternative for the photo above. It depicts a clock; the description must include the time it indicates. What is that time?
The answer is 10:52
